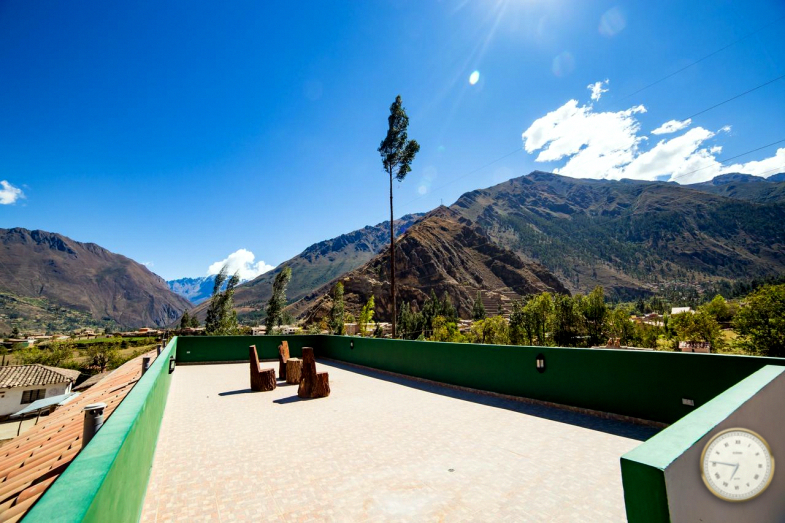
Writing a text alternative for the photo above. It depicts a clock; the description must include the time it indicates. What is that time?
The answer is 6:46
